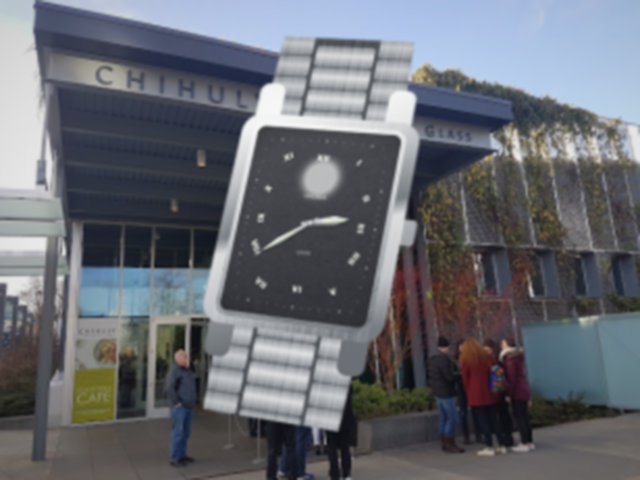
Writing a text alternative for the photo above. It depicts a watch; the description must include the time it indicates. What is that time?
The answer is 2:39
